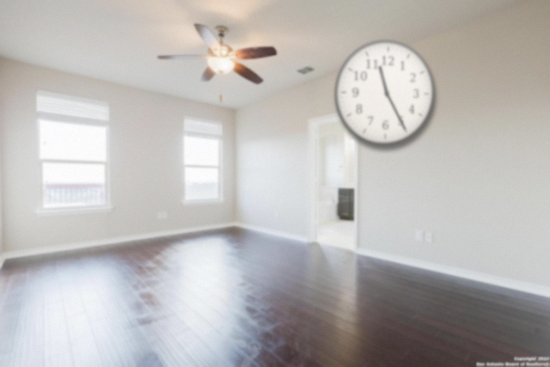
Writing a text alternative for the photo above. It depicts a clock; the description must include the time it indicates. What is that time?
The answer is 11:25
